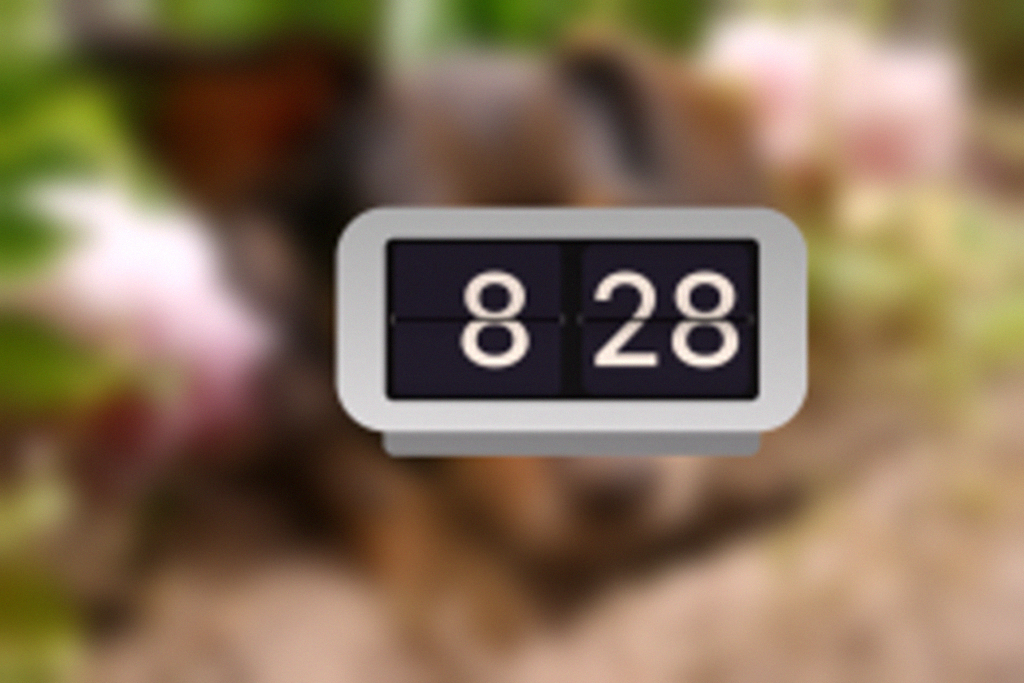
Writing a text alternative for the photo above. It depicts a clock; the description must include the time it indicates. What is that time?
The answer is 8:28
